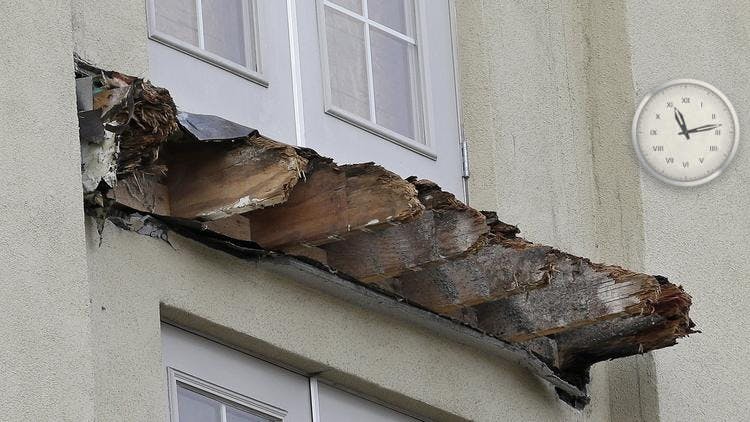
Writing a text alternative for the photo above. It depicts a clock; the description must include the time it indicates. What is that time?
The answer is 11:13
